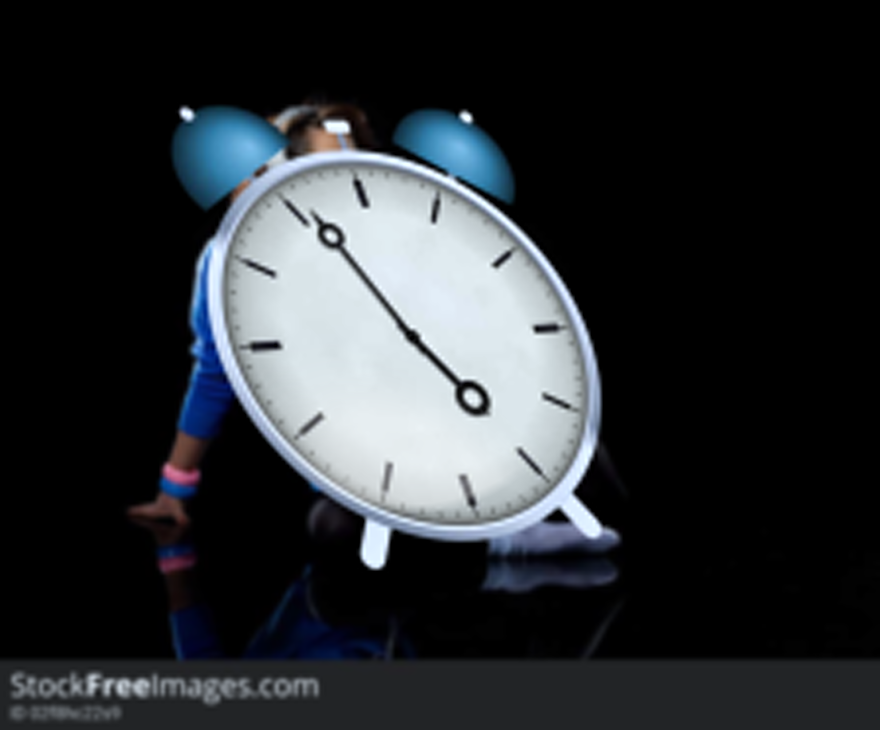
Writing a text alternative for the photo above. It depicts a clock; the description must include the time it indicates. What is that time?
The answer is 4:56
